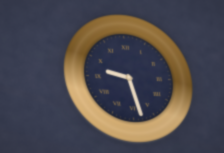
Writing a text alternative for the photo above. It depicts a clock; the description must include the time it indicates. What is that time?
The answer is 9:28
